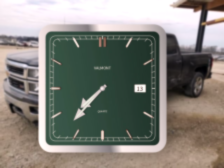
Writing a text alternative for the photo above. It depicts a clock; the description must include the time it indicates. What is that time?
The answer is 7:37
